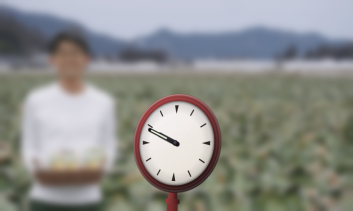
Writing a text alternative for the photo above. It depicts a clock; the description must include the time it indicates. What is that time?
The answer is 9:49
